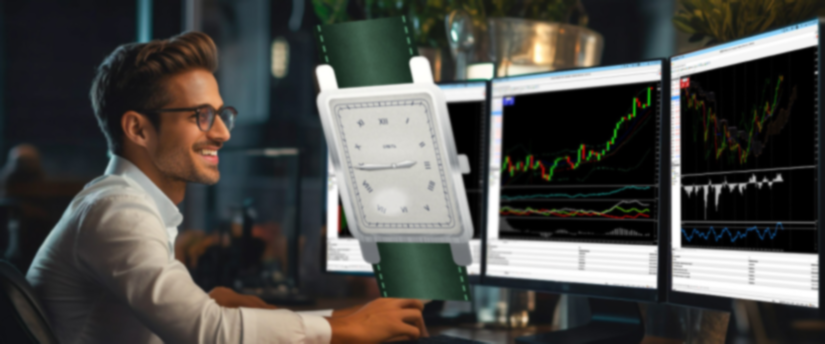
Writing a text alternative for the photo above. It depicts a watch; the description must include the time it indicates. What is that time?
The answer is 2:45
